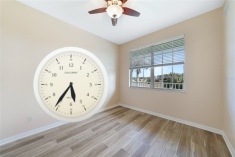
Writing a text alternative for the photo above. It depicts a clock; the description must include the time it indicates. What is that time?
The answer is 5:36
